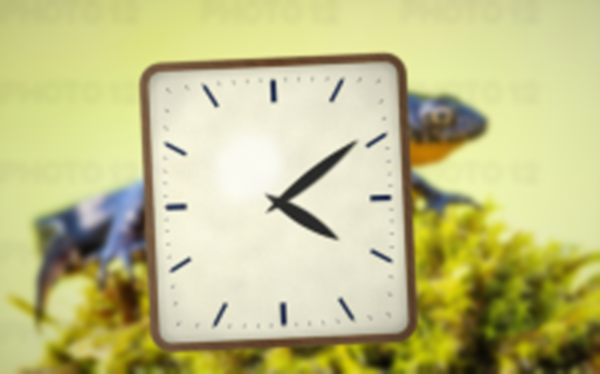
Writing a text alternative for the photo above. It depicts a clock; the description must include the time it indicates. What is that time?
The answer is 4:09
